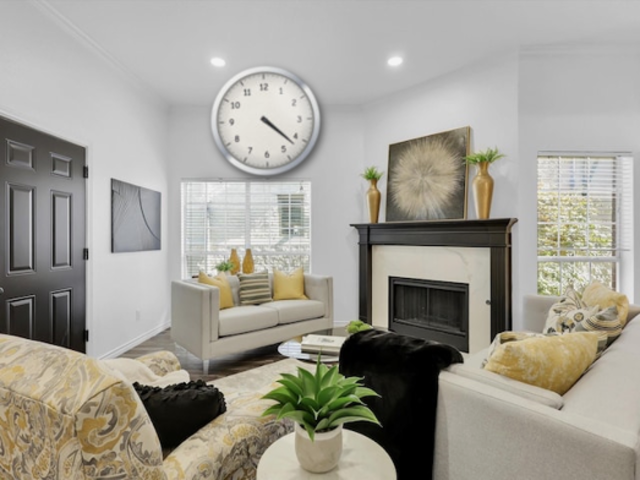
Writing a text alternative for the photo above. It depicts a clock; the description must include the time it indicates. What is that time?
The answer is 4:22
